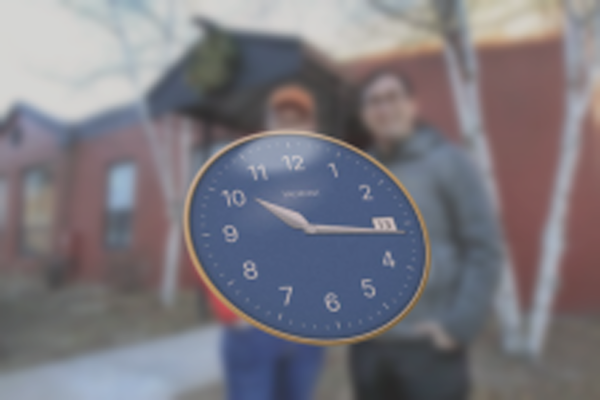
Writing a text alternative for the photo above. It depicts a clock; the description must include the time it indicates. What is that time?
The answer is 10:16
